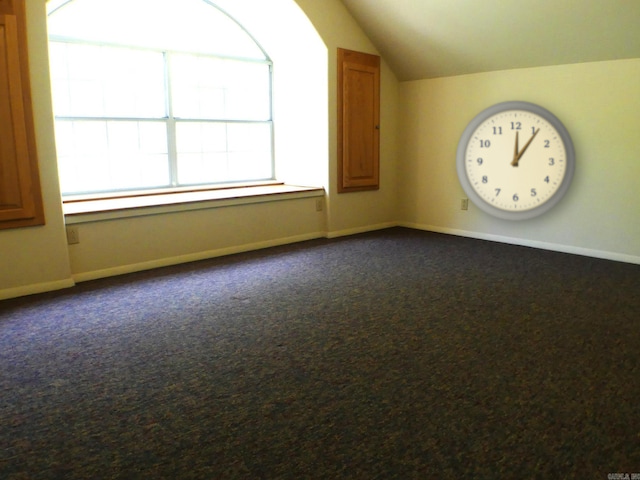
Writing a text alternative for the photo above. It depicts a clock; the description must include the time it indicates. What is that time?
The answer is 12:06
